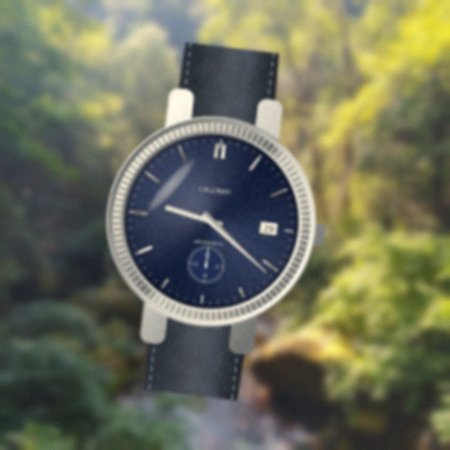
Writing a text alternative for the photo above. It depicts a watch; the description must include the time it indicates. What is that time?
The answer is 9:21
